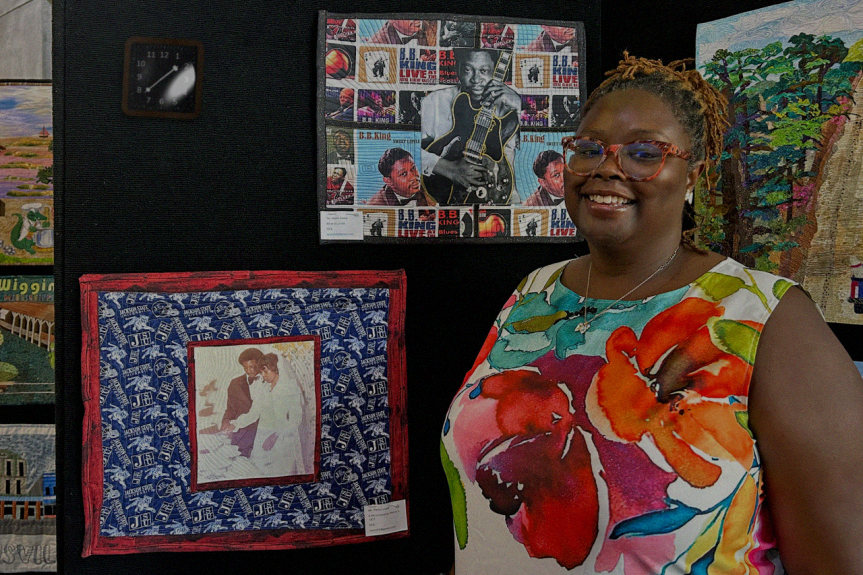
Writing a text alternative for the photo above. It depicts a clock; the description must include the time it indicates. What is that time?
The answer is 1:38
